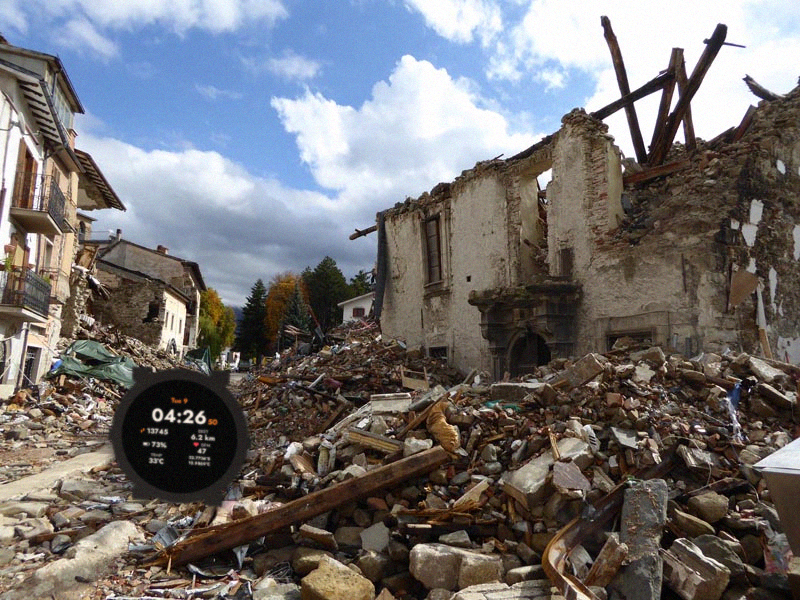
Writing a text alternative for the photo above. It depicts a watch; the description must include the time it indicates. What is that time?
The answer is 4:26
